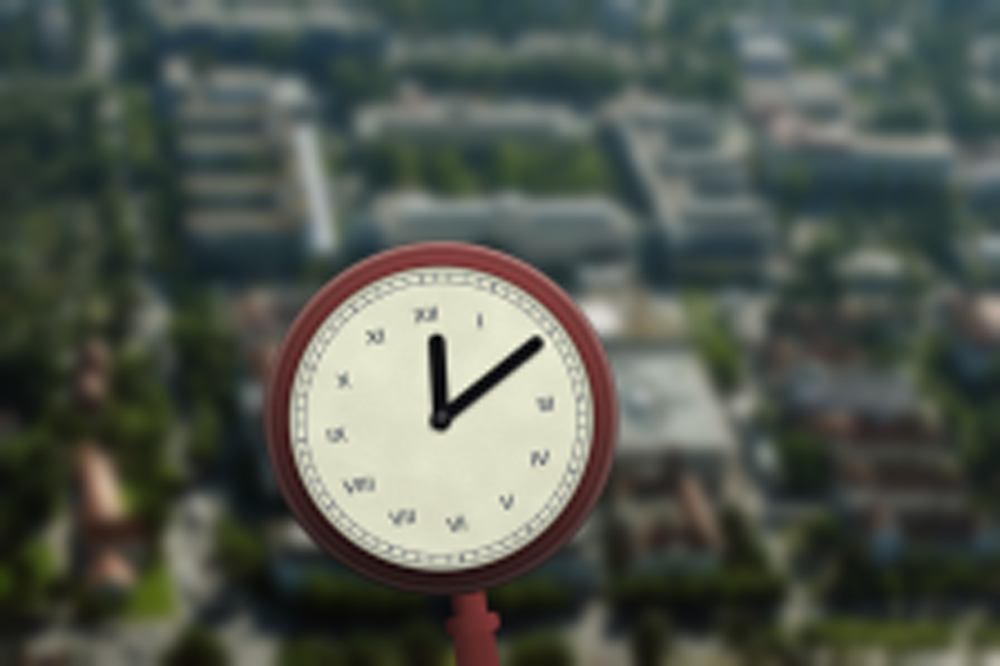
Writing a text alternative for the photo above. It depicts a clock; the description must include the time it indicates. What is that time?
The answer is 12:10
